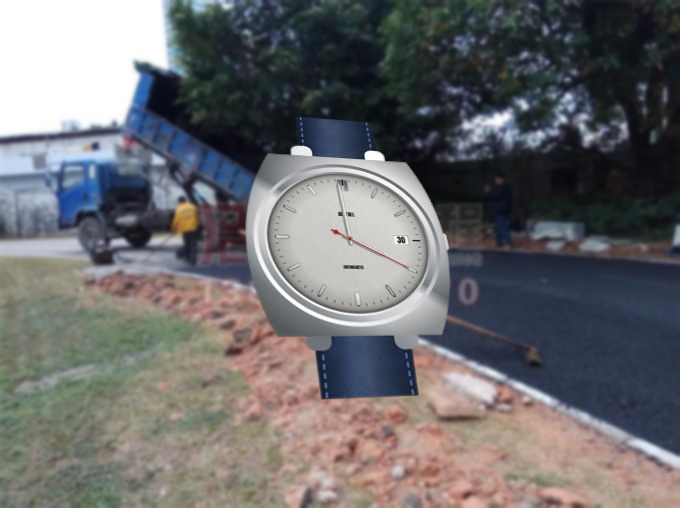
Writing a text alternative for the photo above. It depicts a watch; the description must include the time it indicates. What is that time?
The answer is 3:59:20
